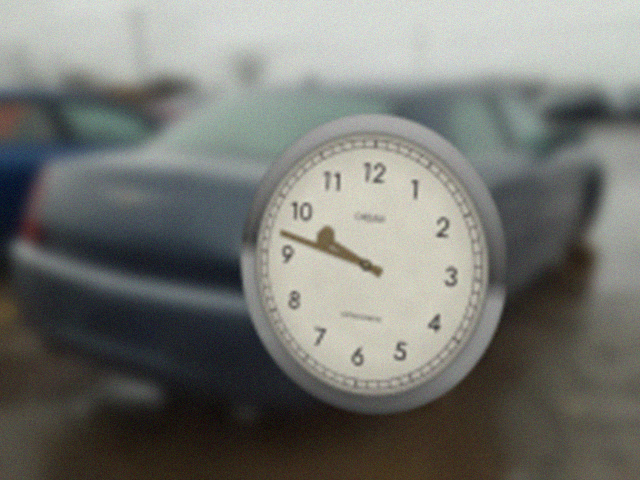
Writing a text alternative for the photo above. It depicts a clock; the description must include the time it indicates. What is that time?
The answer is 9:47
